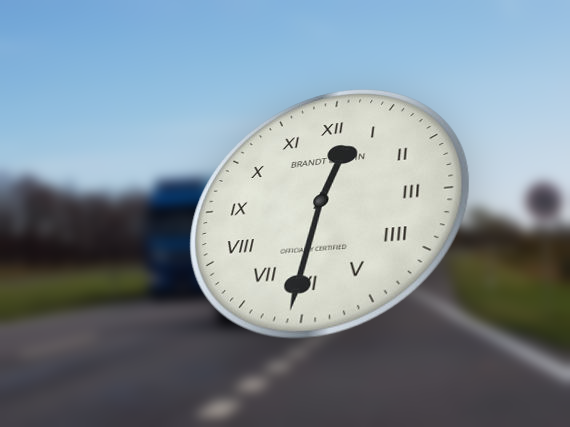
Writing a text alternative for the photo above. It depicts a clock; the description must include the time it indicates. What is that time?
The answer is 12:31
